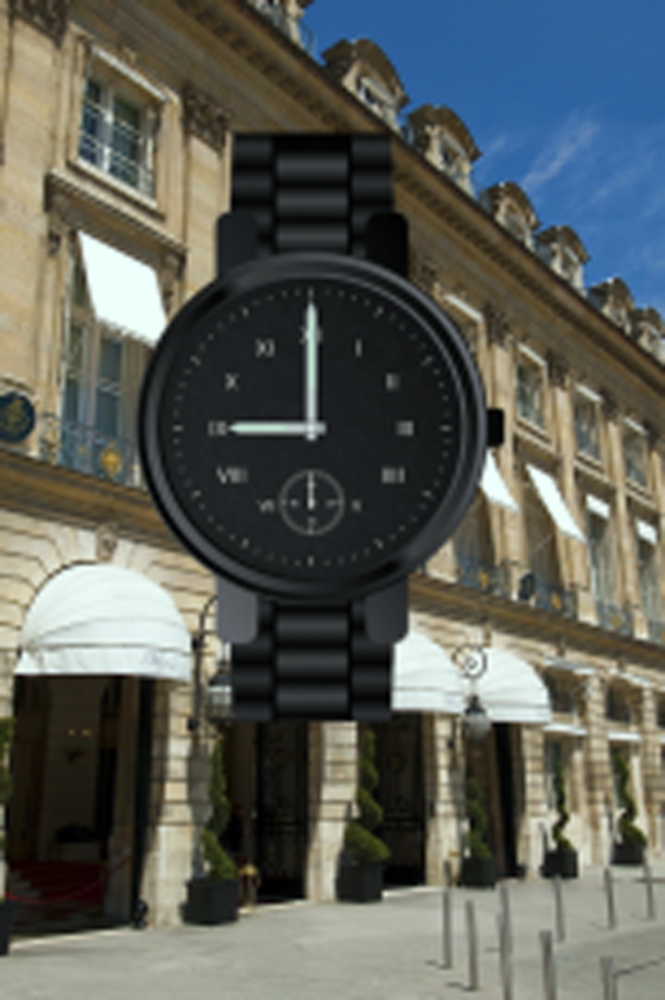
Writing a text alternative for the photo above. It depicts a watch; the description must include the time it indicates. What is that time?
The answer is 9:00
